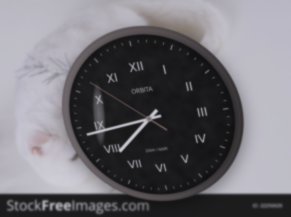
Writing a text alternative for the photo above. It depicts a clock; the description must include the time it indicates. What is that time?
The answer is 7:43:52
